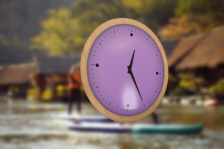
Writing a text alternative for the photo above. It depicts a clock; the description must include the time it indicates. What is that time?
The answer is 12:25
